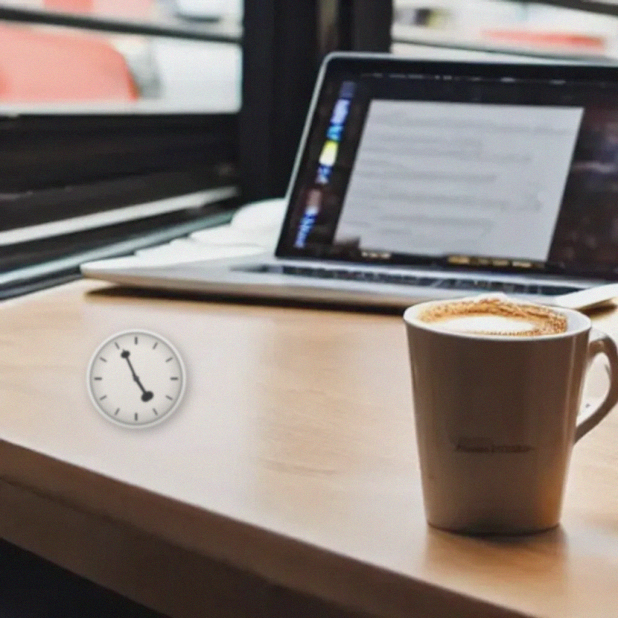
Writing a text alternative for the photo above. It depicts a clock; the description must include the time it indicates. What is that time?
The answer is 4:56
